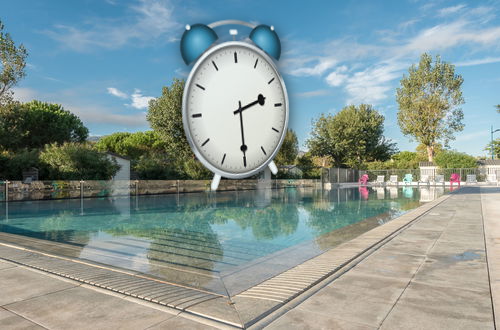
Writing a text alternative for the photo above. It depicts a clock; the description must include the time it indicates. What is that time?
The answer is 2:30
